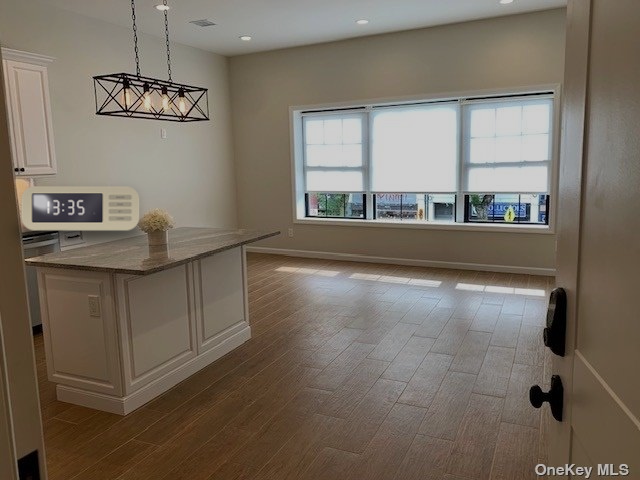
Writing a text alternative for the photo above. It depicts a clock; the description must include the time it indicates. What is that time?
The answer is 13:35
